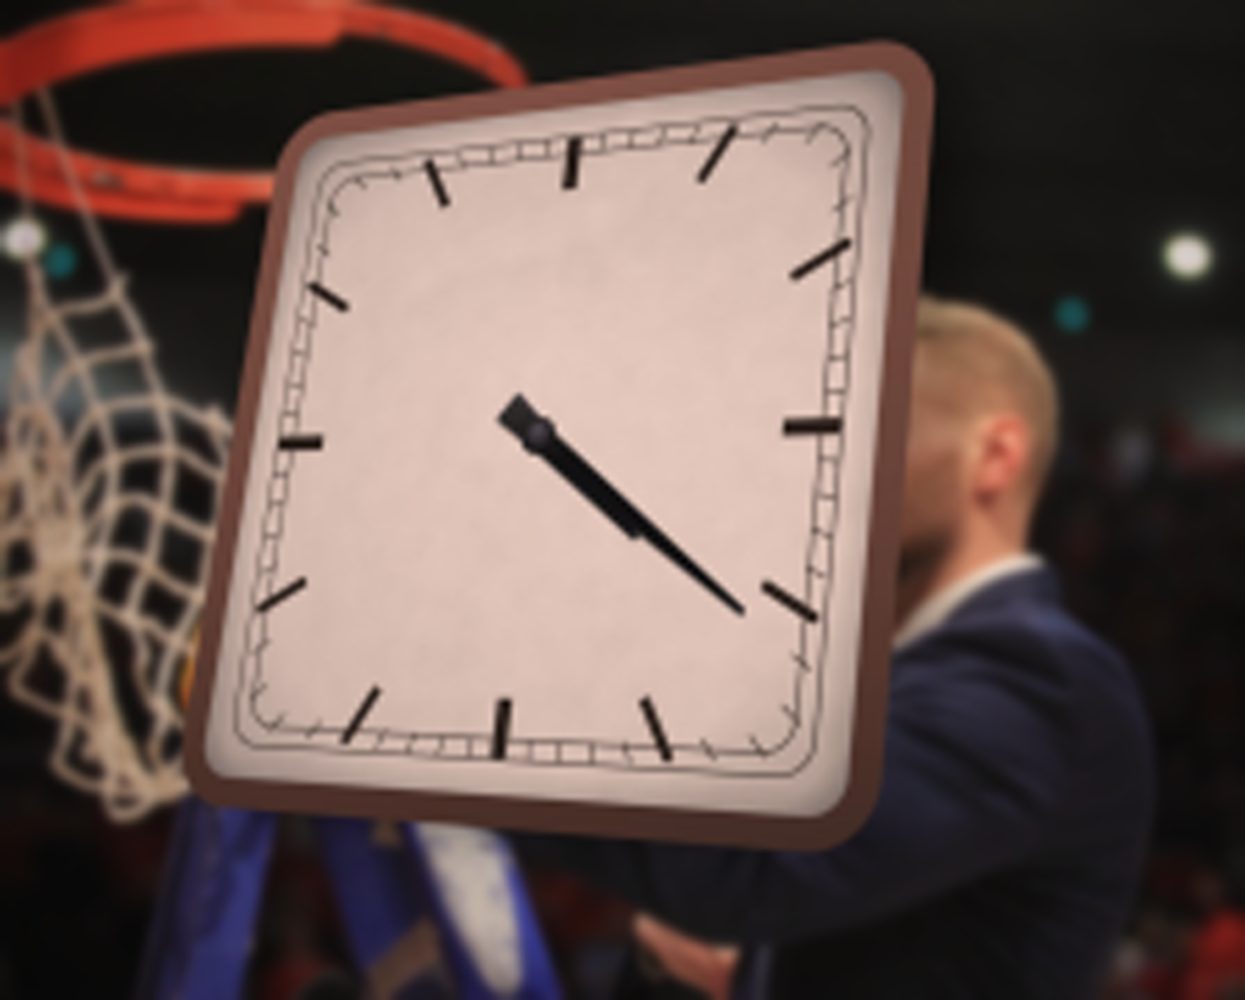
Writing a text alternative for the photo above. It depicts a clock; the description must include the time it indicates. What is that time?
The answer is 4:21
